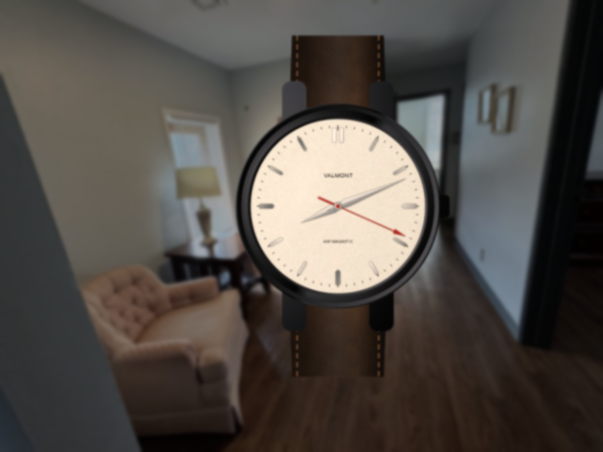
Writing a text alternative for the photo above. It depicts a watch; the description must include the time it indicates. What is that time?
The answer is 8:11:19
